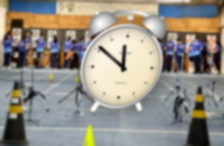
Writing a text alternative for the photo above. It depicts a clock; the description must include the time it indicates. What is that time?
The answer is 11:51
